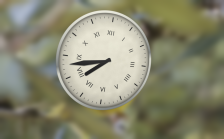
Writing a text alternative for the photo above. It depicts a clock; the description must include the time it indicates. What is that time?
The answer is 7:43
